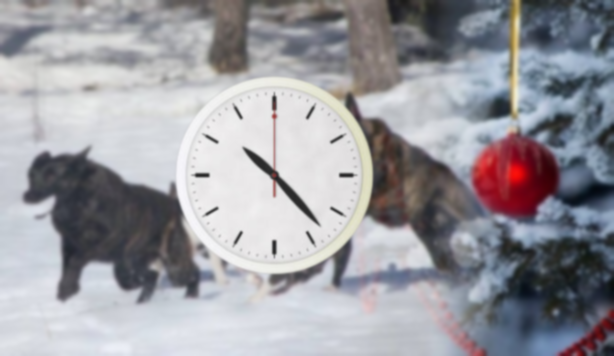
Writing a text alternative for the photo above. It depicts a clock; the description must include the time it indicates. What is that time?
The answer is 10:23:00
